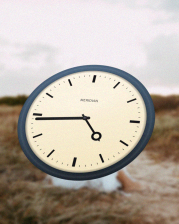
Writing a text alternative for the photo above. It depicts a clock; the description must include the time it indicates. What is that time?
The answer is 4:44
